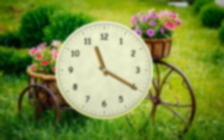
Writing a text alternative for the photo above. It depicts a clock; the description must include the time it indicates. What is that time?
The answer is 11:20
